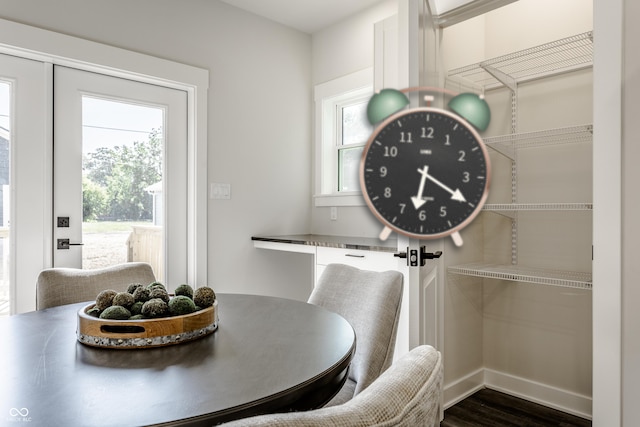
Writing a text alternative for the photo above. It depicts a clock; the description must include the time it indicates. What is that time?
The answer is 6:20
